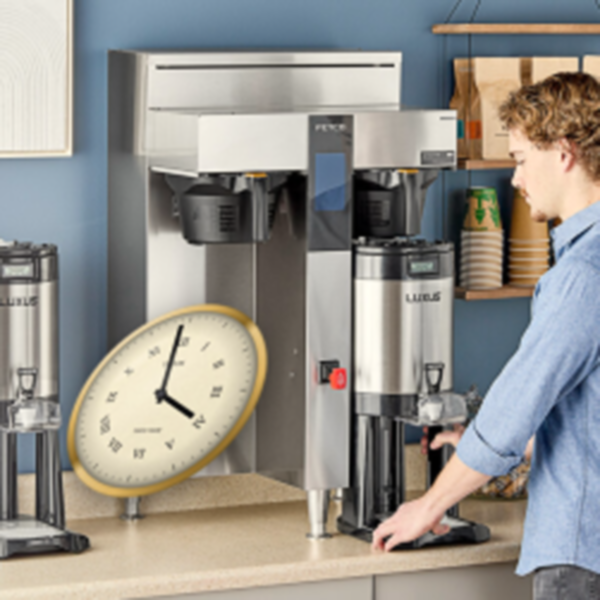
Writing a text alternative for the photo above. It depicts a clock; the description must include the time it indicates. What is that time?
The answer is 3:59
